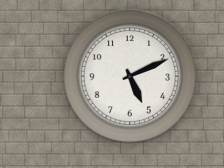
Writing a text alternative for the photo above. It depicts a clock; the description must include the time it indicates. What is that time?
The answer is 5:11
